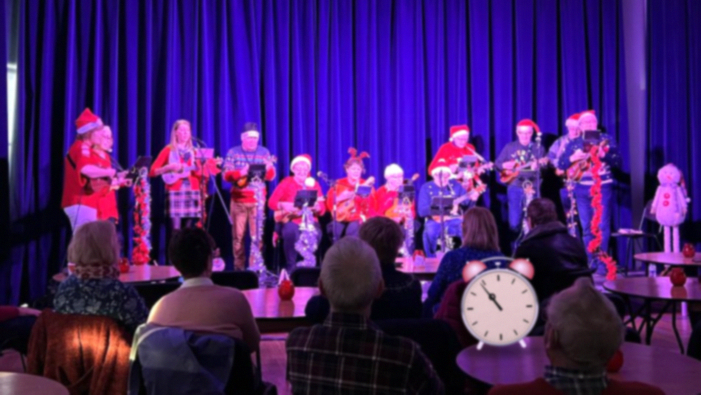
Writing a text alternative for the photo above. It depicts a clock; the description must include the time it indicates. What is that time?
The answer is 10:54
